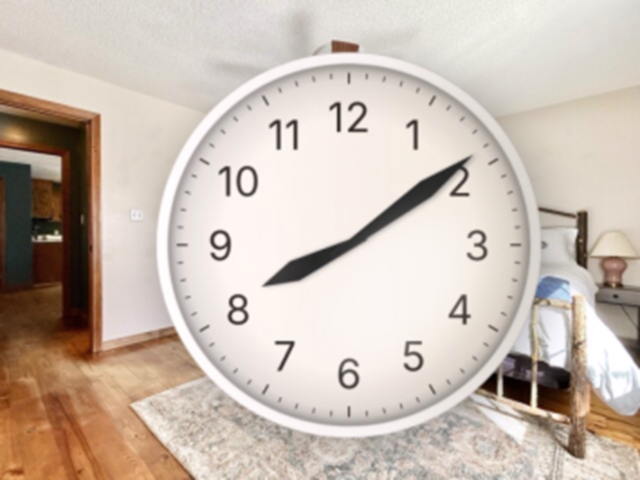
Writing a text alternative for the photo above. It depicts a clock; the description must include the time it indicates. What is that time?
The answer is 8:09
